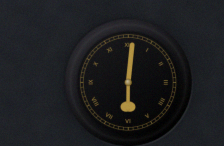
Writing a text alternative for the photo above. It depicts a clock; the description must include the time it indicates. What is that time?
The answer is 6:01
